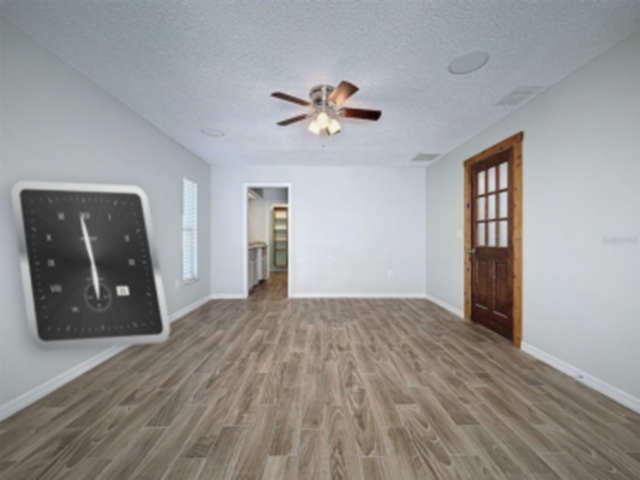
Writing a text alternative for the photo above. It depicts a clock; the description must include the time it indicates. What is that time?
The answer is 5:59
